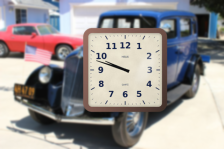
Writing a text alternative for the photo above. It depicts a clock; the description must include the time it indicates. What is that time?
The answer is 9:48
